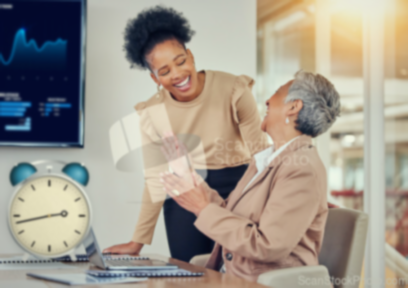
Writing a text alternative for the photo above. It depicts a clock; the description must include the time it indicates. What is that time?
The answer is 2:43
